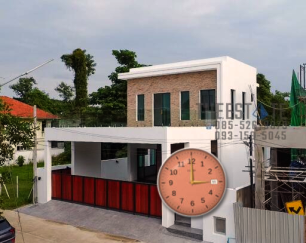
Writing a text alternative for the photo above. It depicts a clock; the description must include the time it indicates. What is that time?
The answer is 3:00
